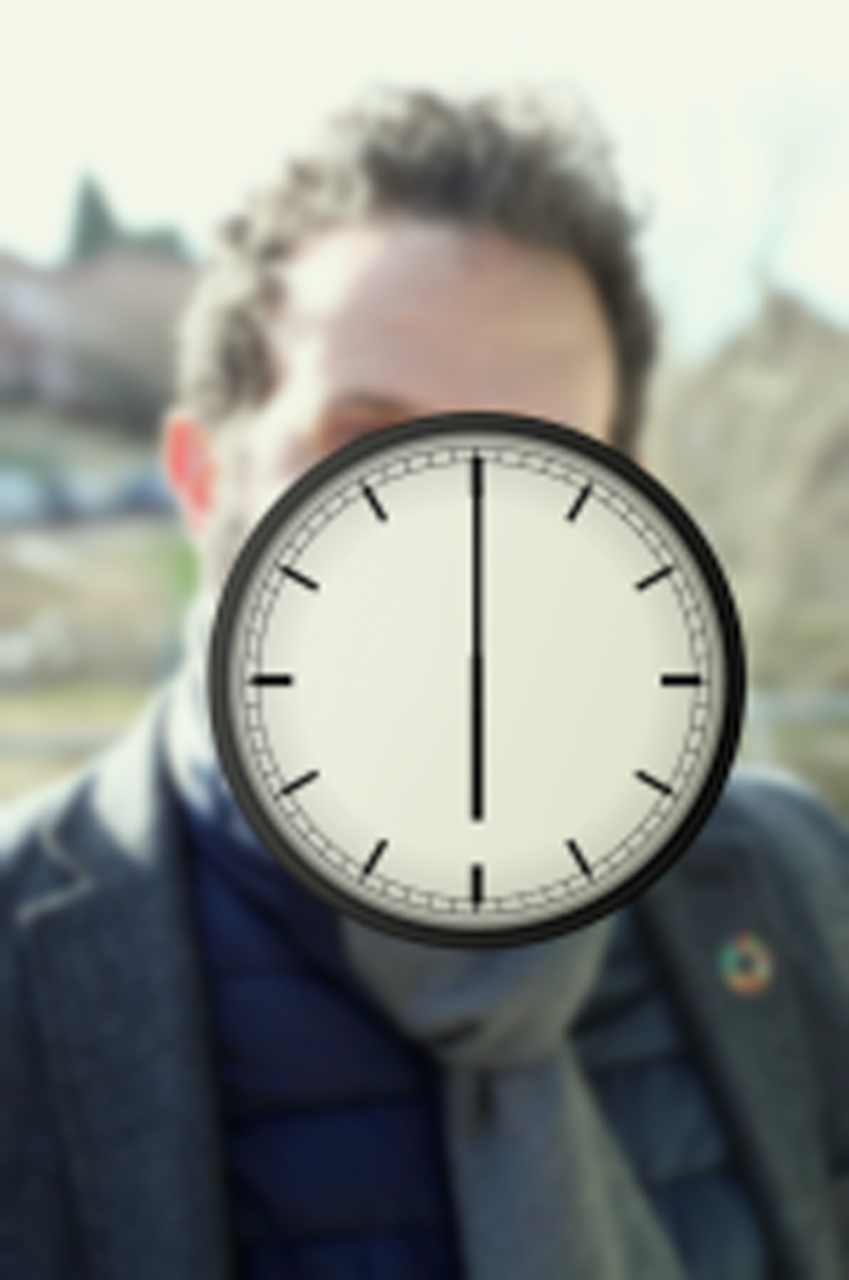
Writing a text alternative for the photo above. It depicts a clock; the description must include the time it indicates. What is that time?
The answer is 6:00
